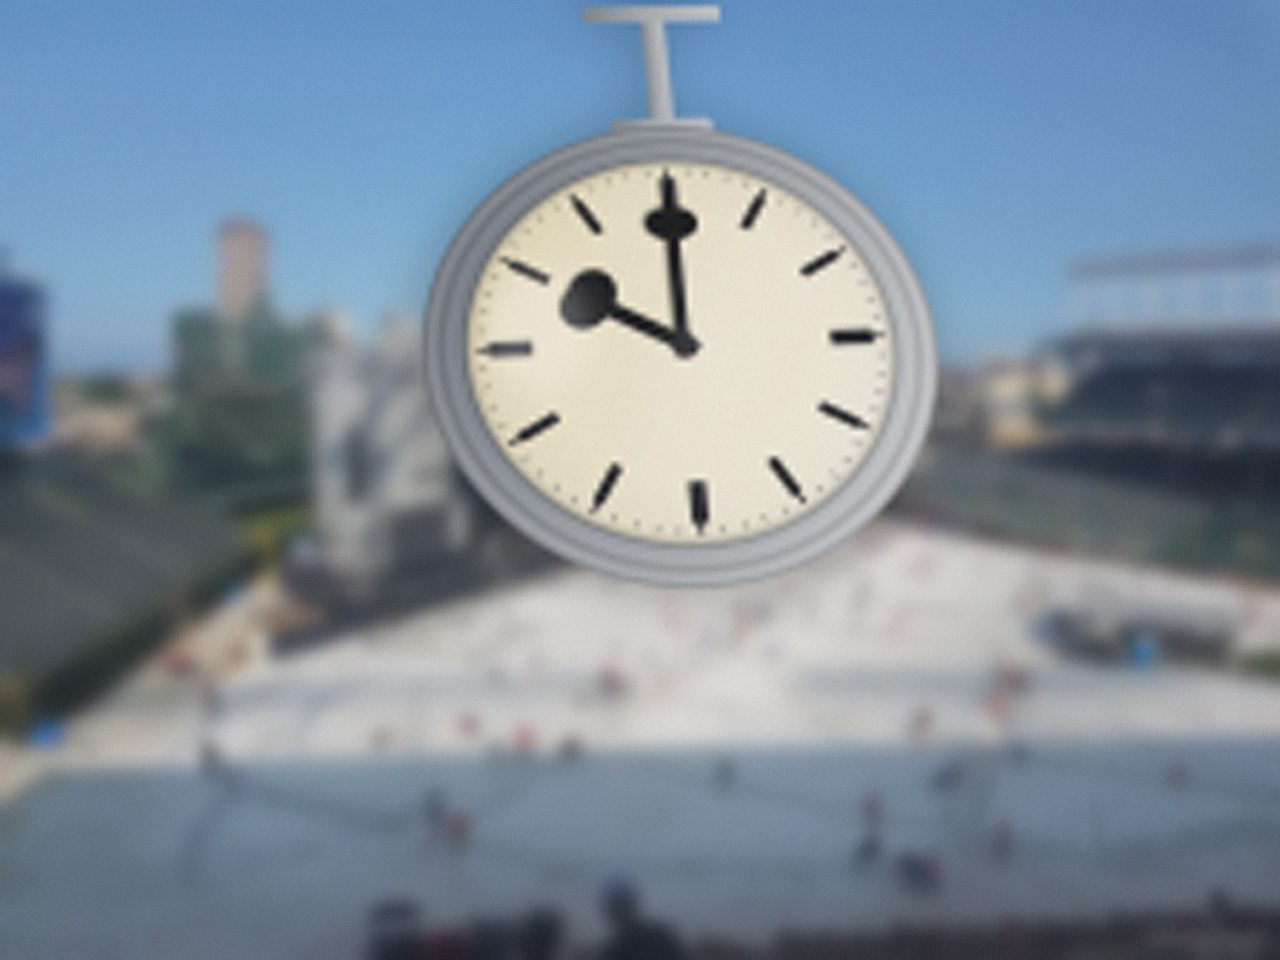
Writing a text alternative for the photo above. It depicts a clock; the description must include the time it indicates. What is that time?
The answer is 10:00
